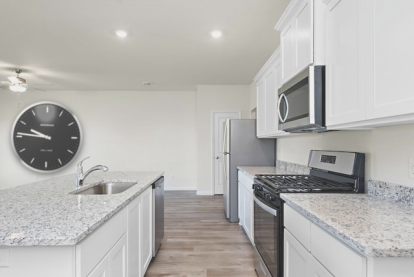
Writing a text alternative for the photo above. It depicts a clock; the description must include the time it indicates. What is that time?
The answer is 9:46
